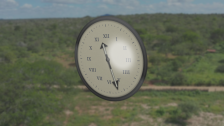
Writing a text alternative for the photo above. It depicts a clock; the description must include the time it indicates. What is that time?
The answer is 11:27
